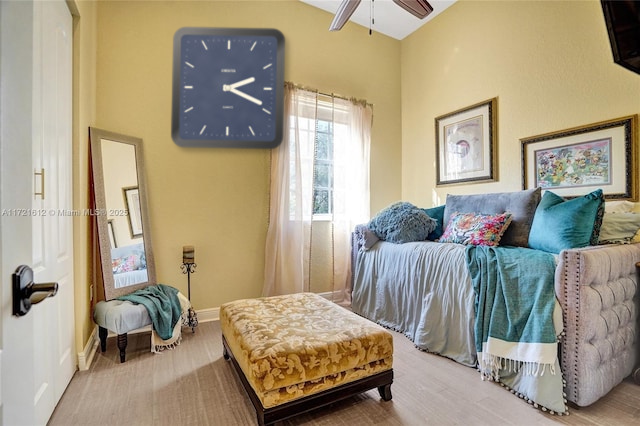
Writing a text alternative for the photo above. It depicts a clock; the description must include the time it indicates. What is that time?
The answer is 2:19
